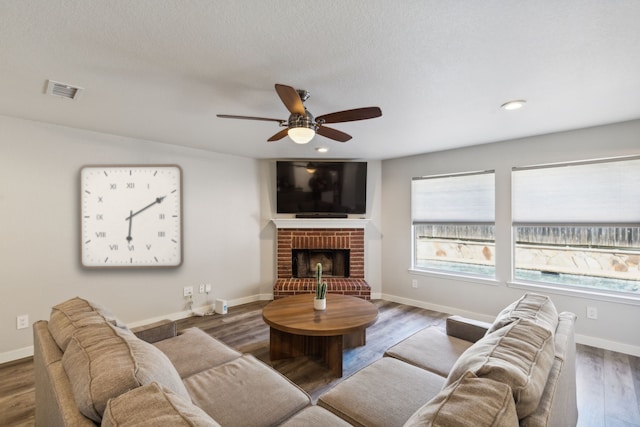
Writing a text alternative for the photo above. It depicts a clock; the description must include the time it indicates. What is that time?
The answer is 6:10
